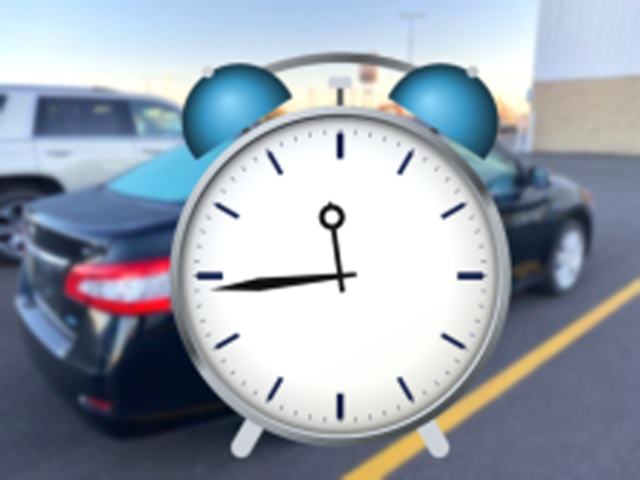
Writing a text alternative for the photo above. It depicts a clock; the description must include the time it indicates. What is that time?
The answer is 11:44
